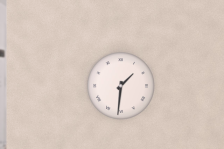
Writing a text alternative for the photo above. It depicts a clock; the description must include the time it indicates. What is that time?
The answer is 1:31
